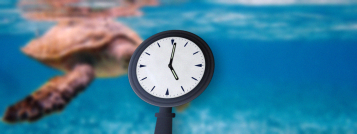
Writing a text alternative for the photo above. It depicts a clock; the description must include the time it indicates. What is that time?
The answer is 5:01
